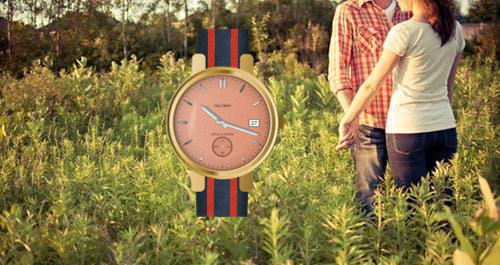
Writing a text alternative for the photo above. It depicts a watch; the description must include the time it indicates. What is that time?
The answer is 10:18
